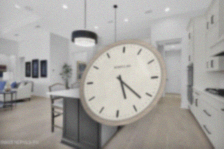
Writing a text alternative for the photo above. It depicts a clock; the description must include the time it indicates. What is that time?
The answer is 5:22
